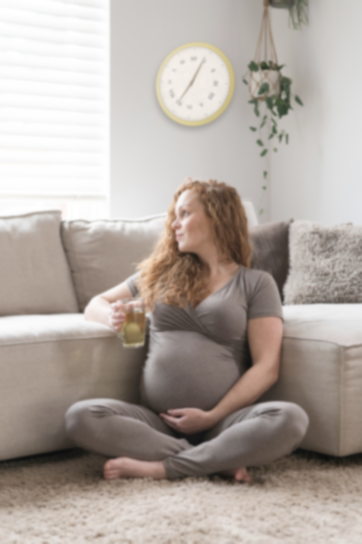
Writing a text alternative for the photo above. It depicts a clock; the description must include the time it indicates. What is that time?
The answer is 7:04
